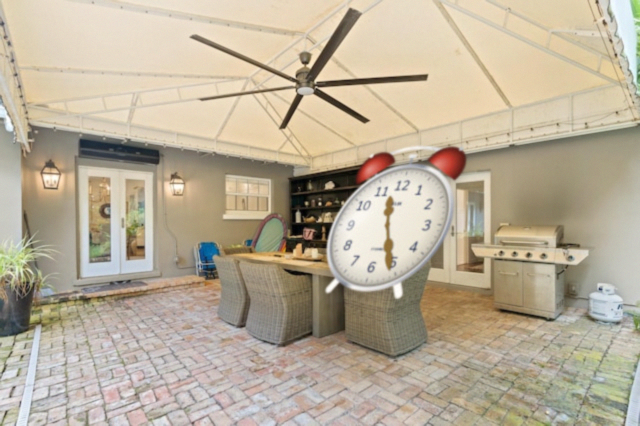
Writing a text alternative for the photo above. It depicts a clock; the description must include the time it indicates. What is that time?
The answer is 11:26
